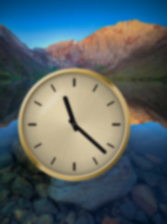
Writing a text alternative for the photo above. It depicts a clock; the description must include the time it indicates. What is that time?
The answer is 11:22
